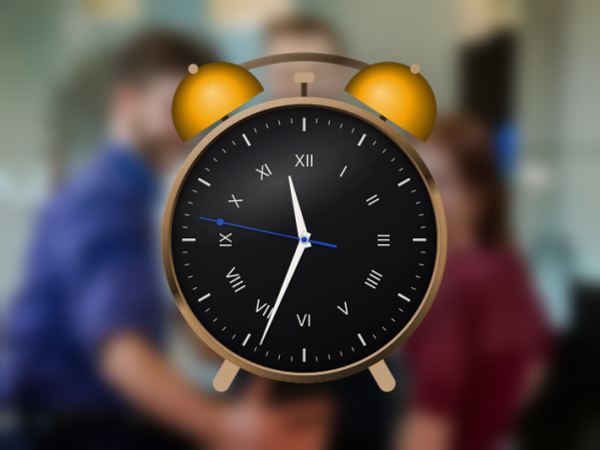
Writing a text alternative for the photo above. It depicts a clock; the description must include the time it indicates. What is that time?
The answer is 11:33:47
